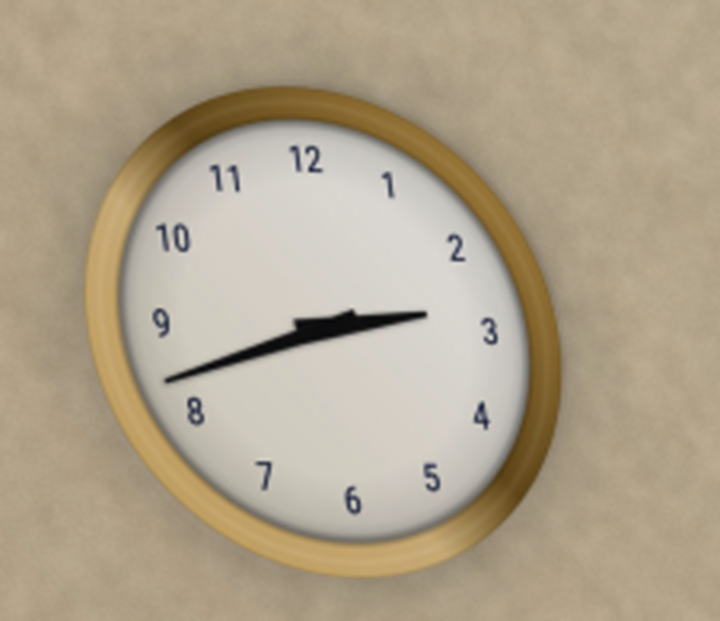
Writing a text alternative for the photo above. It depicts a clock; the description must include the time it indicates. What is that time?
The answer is 2:42
